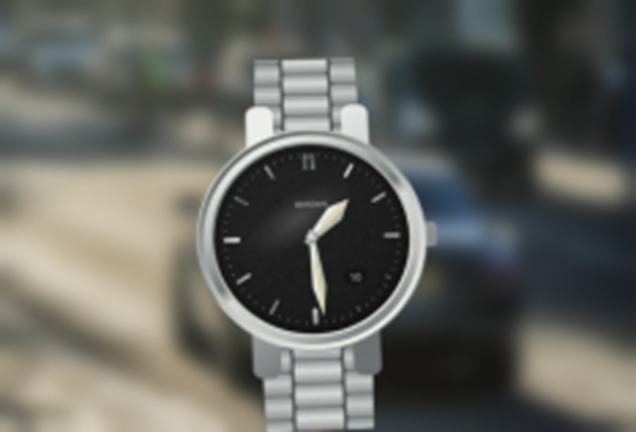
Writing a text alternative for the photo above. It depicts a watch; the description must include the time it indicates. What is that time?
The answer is 1:29
